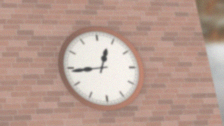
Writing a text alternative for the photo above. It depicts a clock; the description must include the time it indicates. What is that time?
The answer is 12:44
